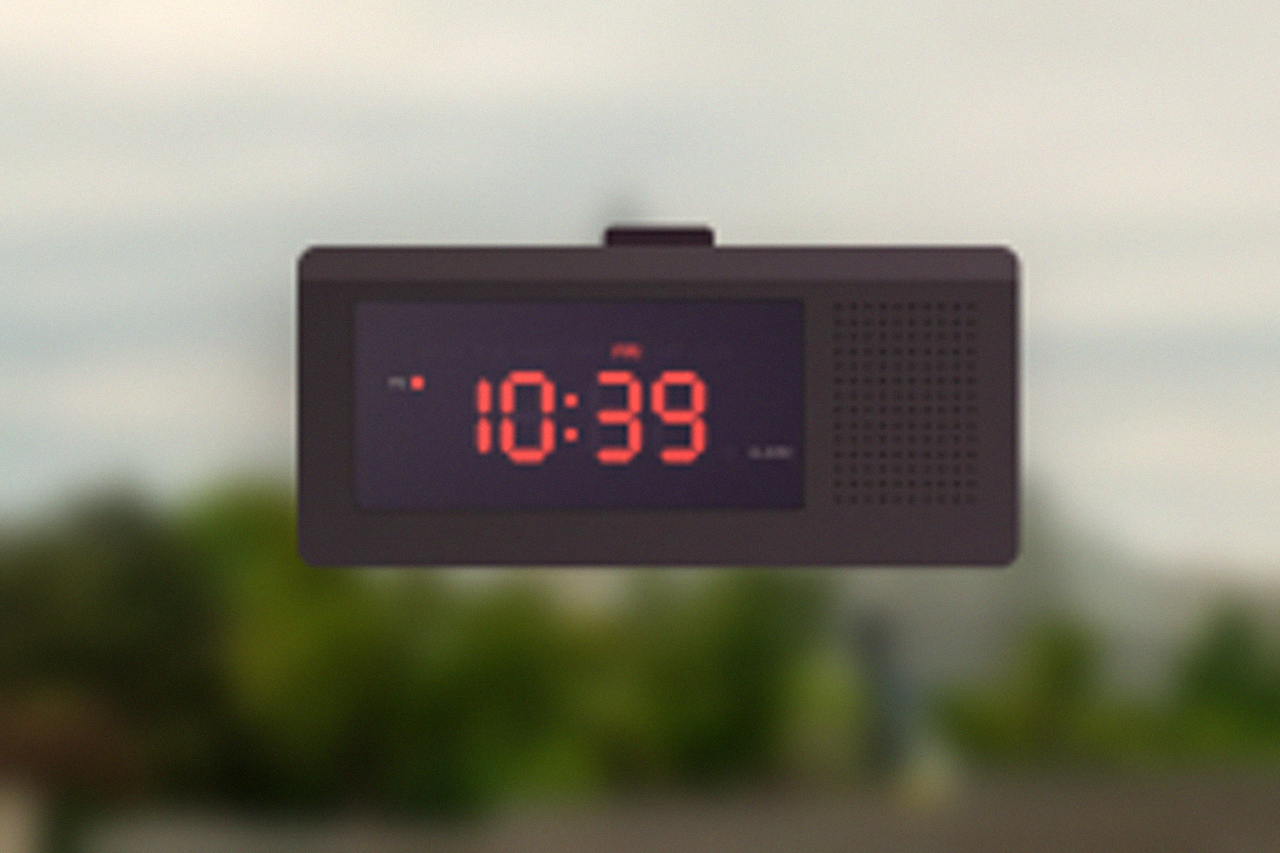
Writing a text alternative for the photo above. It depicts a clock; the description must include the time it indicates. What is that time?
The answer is 10:39
